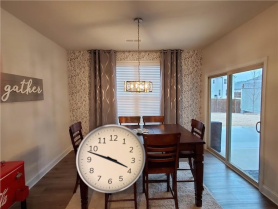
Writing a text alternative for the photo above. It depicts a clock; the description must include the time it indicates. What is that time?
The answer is 3:48
